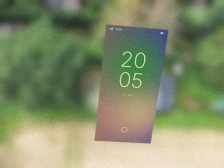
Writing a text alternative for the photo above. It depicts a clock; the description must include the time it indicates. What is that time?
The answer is 20:05
